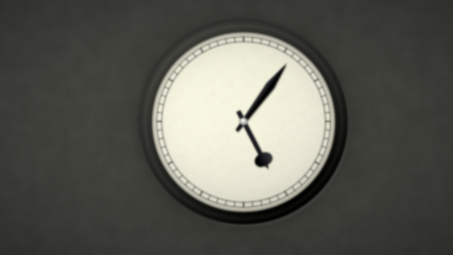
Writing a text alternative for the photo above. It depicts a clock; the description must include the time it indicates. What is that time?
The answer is 5:06
